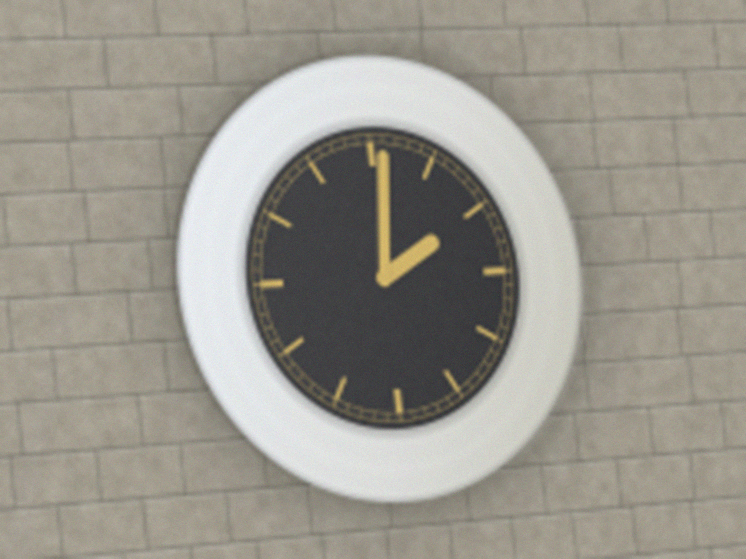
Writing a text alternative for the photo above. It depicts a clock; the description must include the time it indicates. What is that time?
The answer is 2:01
